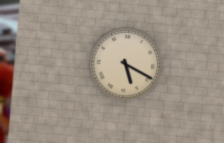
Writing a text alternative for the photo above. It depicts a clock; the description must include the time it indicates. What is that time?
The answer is 5:19
